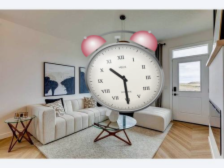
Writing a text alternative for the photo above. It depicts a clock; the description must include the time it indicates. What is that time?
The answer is 10:30
